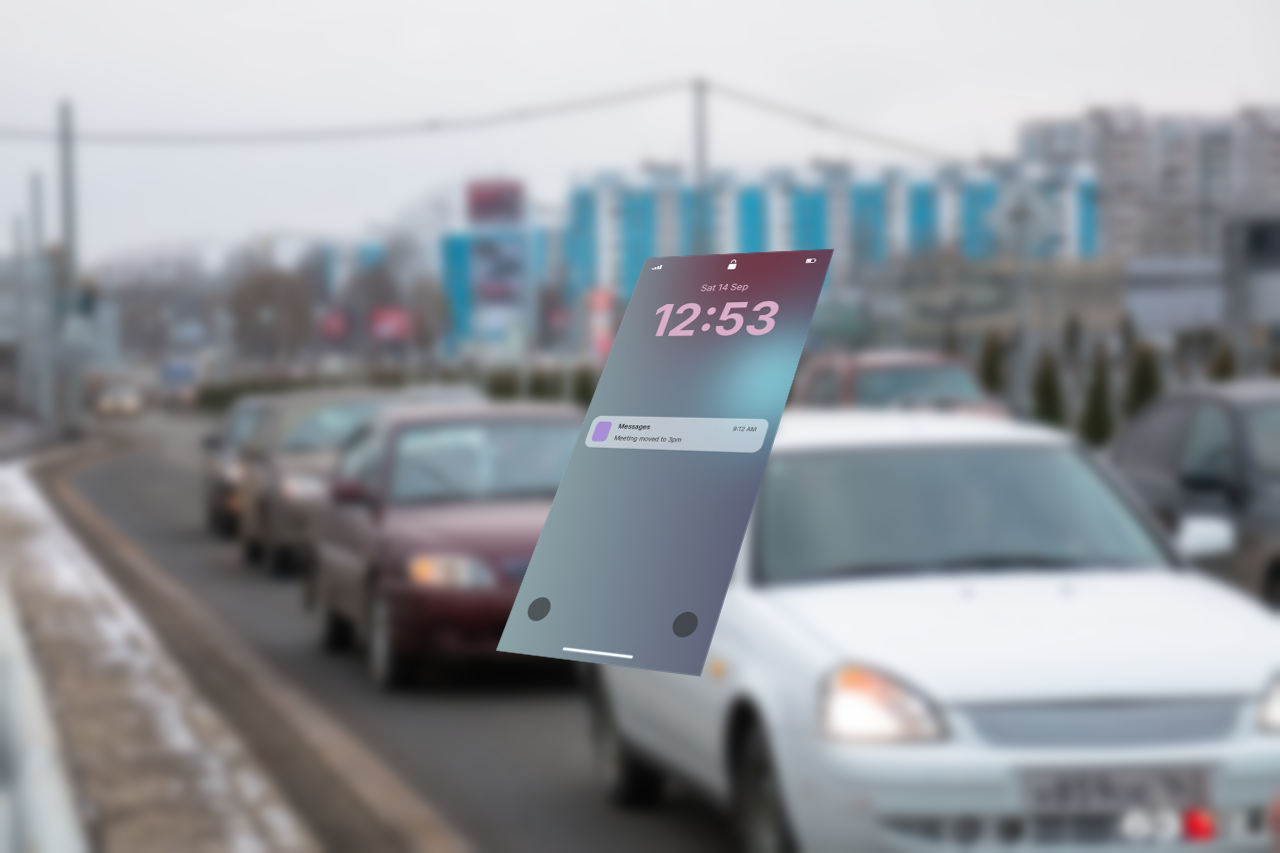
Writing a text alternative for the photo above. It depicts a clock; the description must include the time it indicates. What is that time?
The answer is 12:53
